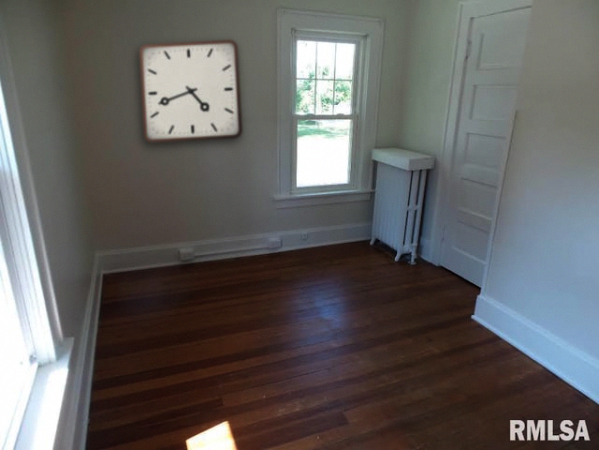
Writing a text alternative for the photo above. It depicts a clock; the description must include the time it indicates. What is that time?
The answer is 4:42
